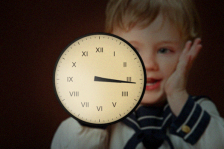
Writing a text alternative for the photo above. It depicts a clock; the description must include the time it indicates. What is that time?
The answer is 3:16
